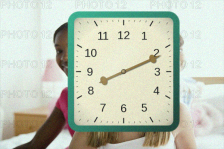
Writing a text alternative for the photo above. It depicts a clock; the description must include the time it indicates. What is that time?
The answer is 8:11
